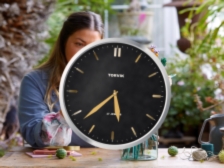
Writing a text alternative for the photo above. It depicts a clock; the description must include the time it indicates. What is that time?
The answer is 5:38
